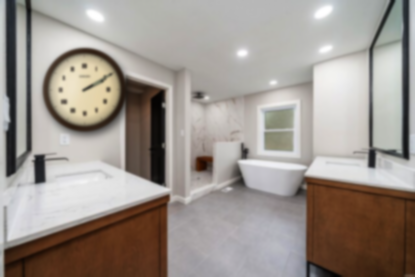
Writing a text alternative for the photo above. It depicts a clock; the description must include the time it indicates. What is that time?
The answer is 2:10
